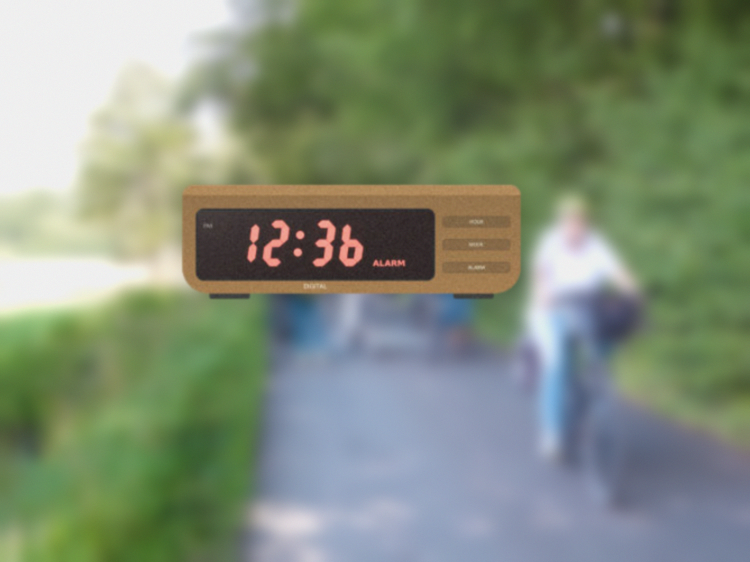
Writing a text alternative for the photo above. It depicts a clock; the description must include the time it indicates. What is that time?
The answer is 12:36
